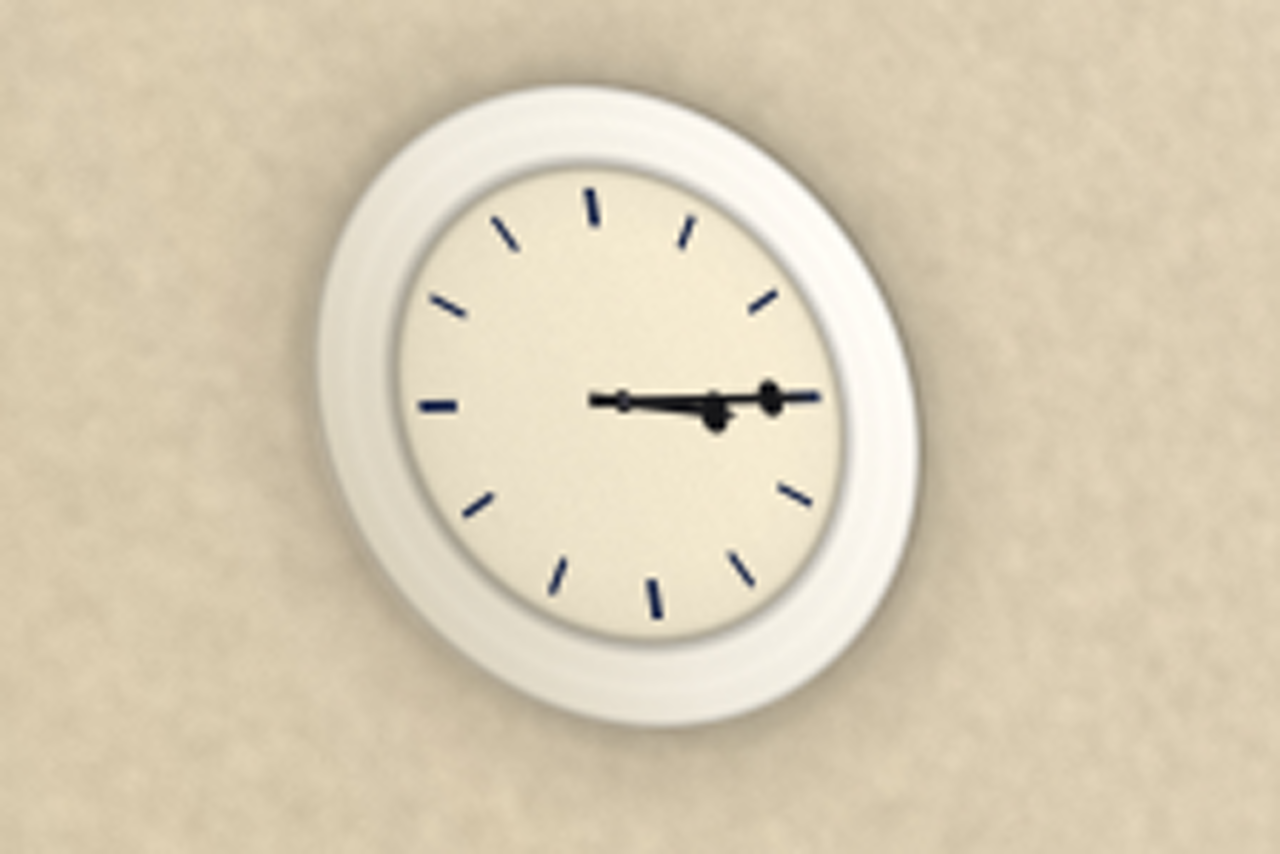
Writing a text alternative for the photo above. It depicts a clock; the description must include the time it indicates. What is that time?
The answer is 3:15
